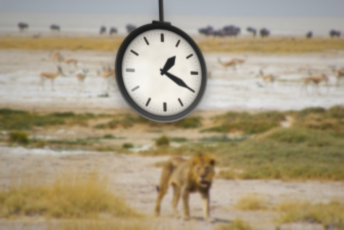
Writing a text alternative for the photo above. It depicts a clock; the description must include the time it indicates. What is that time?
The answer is 1:20
